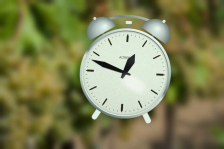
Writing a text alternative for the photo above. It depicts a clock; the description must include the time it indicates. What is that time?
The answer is 12:48
